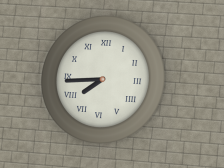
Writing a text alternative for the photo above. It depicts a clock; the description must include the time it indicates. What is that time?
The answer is 7:44
